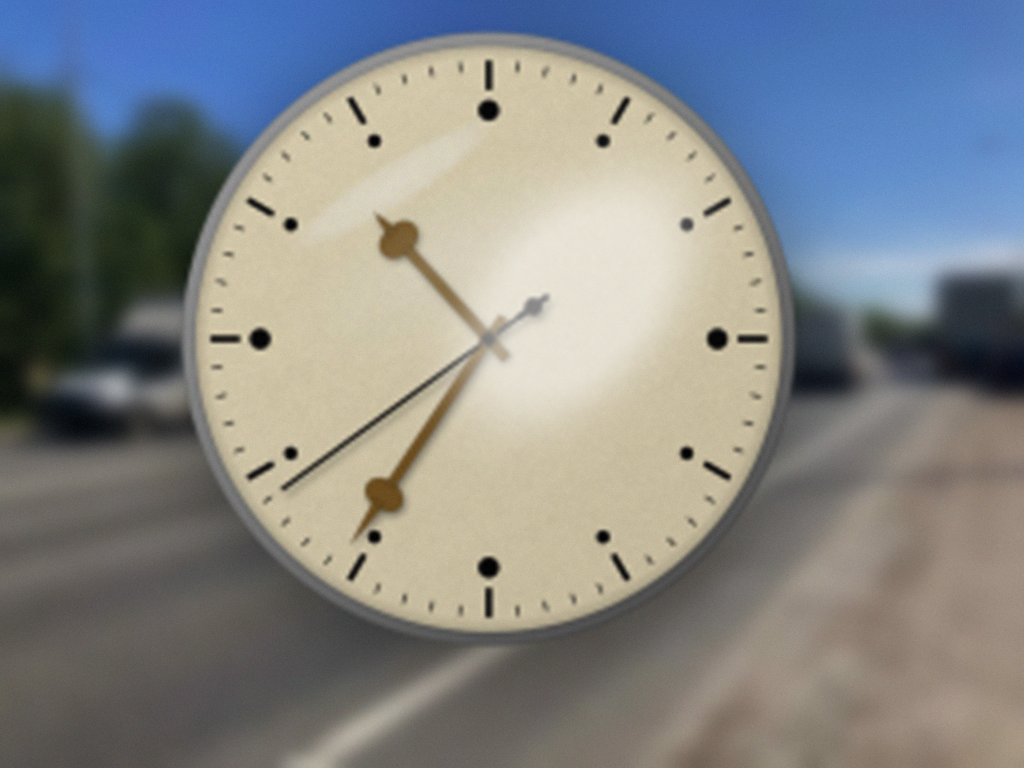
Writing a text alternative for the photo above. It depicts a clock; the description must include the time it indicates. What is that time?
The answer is 10:35:39
